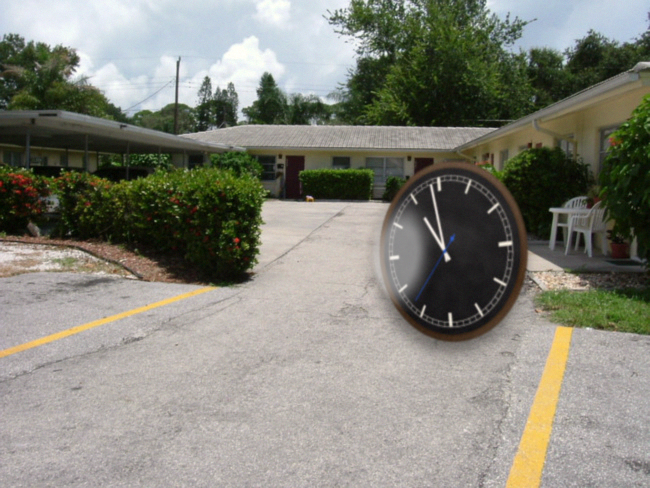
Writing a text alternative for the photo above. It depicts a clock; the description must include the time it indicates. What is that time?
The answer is 10:58:37
